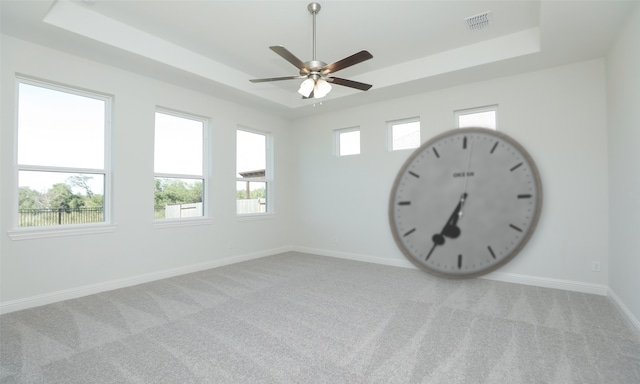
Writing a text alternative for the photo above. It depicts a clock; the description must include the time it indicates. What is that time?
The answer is 6:35:01
